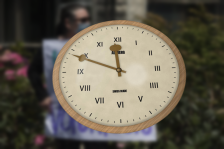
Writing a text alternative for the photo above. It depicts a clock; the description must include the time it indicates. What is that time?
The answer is 11:49
